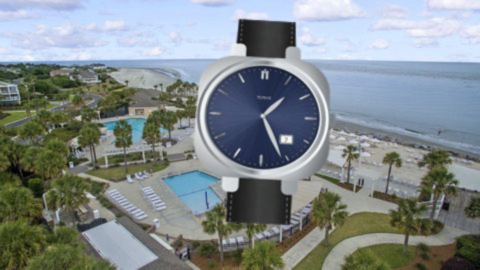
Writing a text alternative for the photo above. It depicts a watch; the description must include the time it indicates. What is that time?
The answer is 1:26
